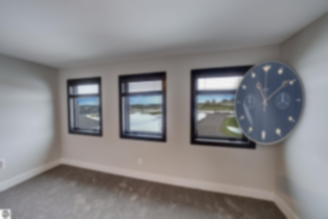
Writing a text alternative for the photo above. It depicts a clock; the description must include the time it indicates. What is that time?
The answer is 11:09
